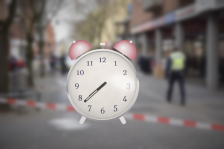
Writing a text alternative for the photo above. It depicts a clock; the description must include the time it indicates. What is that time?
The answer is 7:38
